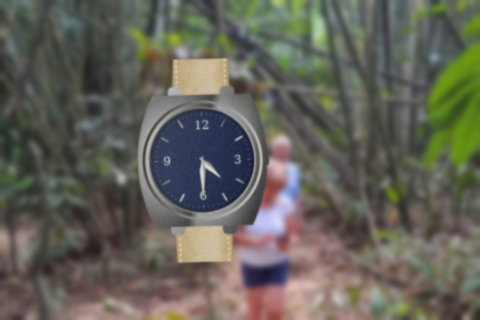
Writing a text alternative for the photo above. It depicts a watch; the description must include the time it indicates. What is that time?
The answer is 4:30
